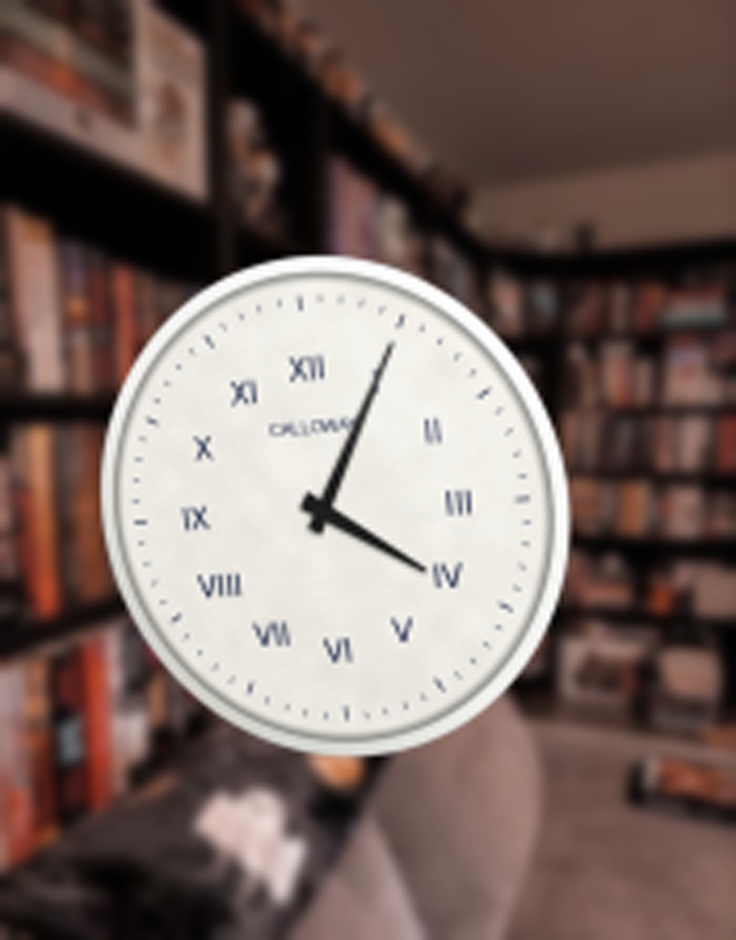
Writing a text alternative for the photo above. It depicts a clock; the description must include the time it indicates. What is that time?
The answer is 4:05
